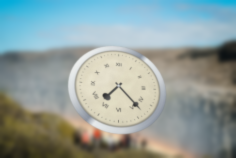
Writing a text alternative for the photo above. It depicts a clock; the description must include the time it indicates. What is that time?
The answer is 7:23
